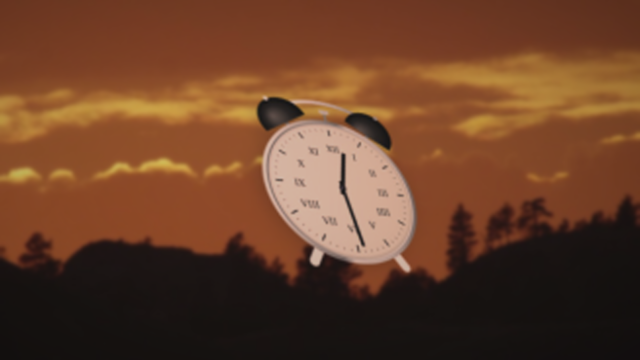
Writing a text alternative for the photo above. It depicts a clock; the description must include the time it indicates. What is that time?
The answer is 12:29
